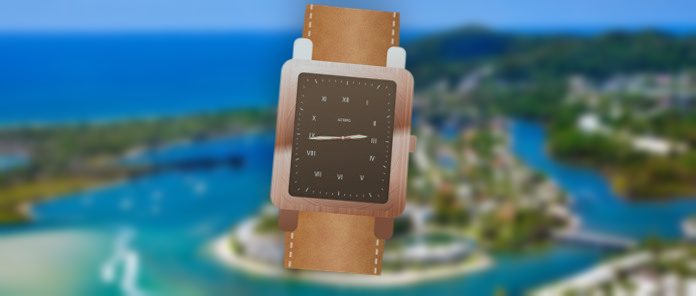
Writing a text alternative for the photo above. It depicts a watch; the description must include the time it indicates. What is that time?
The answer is 2:44
